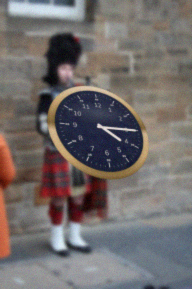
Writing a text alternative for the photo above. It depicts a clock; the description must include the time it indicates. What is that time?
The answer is 4:15
